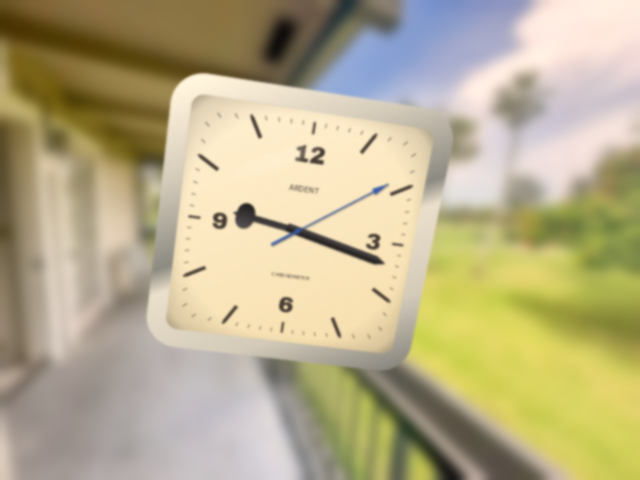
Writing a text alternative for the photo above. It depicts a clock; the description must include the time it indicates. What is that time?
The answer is 9:17:09
